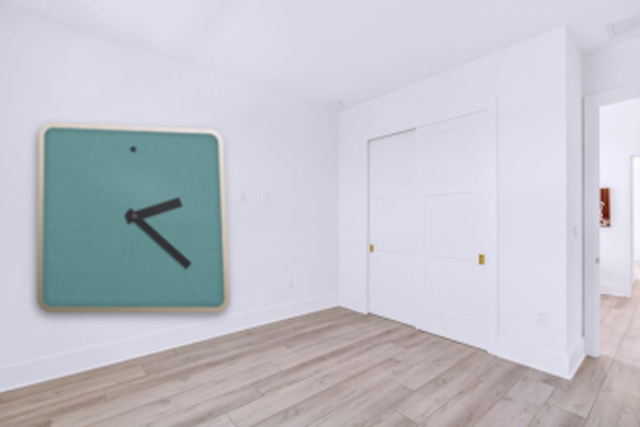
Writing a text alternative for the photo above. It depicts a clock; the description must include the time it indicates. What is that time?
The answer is 2:22
